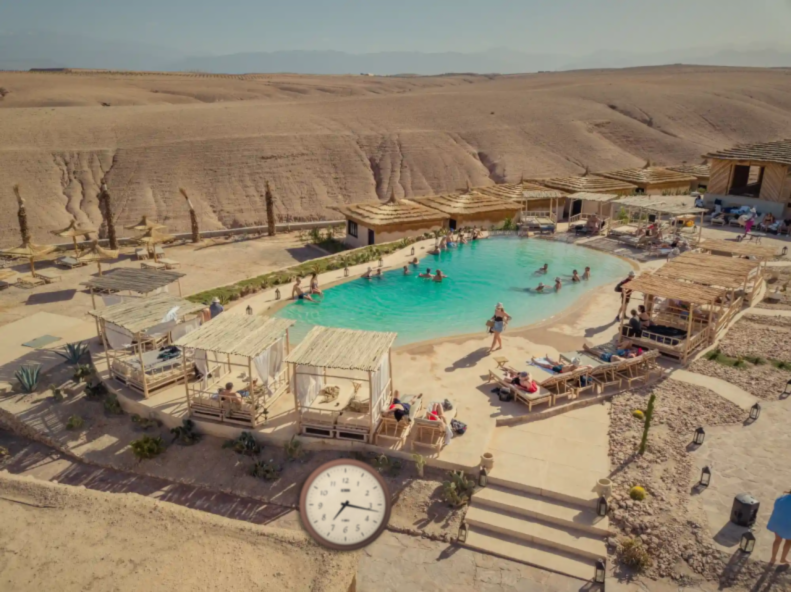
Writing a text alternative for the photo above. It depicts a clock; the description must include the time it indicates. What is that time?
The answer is 7:17
